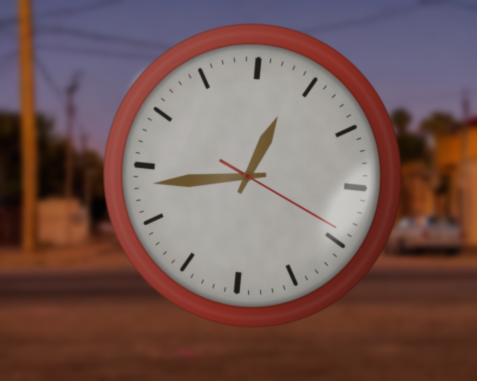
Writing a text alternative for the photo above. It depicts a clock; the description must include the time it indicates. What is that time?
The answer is 12:43:19
